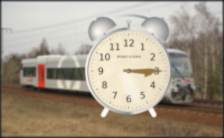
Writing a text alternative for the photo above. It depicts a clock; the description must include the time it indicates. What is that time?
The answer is 3:15
